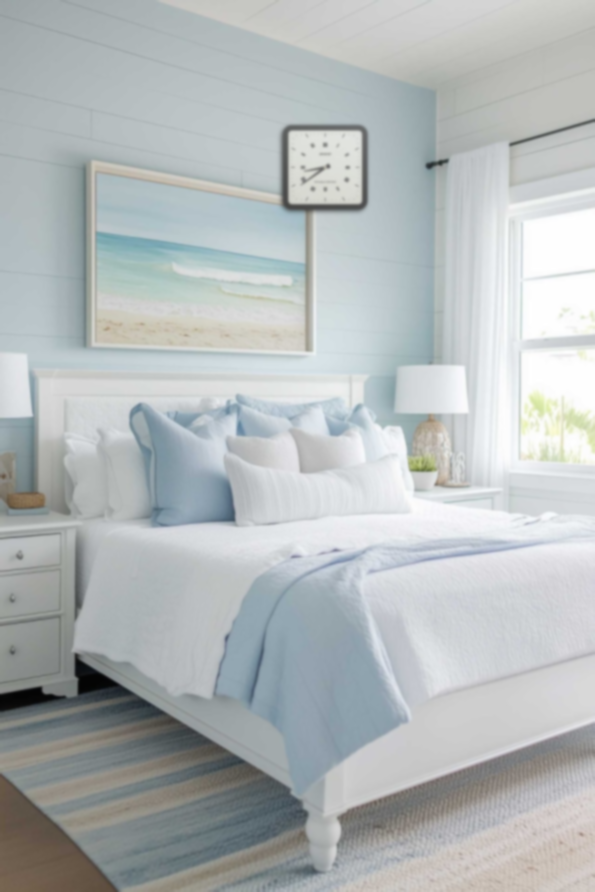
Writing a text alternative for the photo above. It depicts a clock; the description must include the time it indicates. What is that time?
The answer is 8:39
